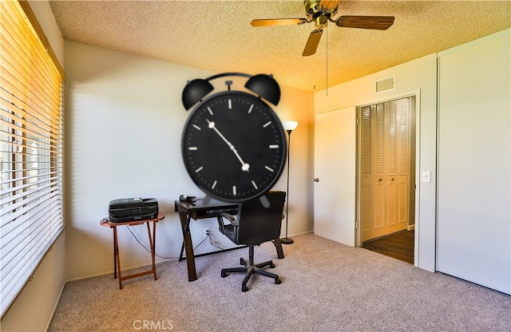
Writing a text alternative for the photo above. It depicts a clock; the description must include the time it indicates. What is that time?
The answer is 4:53
